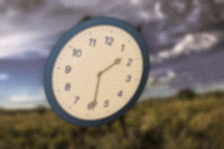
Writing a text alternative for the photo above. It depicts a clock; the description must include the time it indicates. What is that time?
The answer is 1:29
